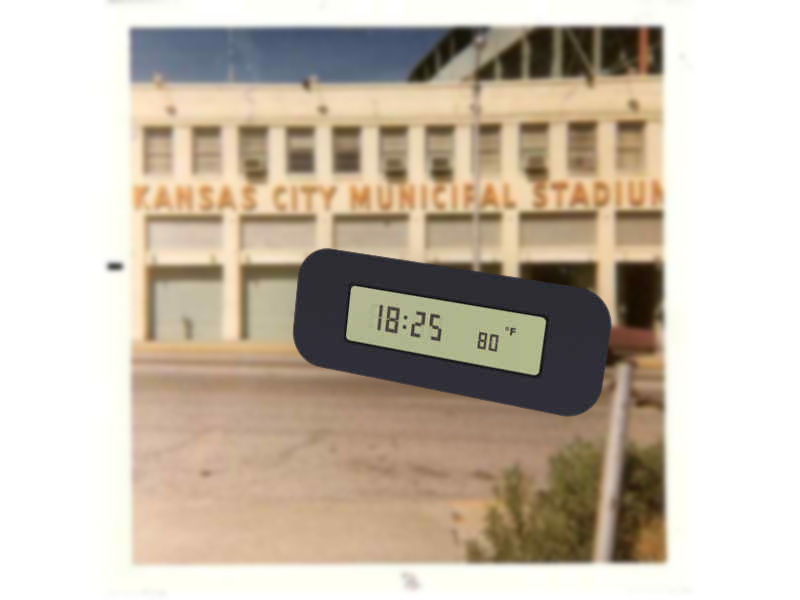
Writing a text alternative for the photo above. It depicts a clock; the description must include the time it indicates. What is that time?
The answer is 18:25
